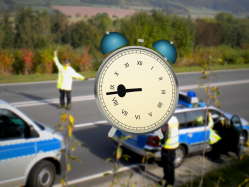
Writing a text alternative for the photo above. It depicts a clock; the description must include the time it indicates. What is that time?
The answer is 8:43
